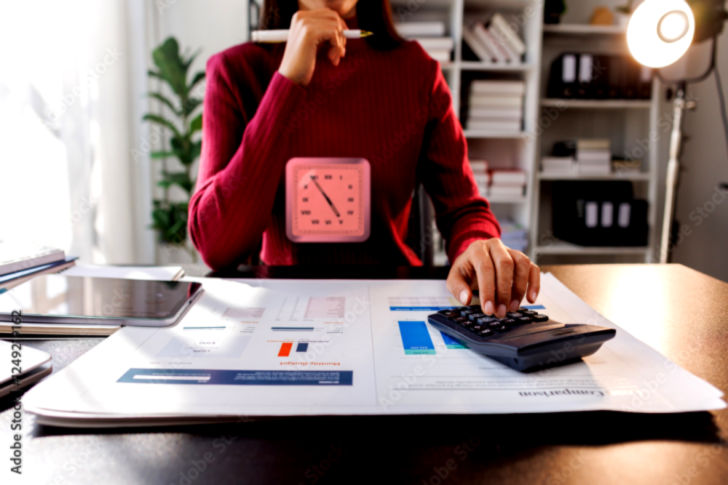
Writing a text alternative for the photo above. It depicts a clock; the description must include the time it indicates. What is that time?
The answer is 4:54
